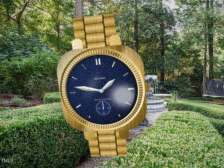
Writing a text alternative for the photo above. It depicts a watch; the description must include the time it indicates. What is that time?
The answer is 1:47
